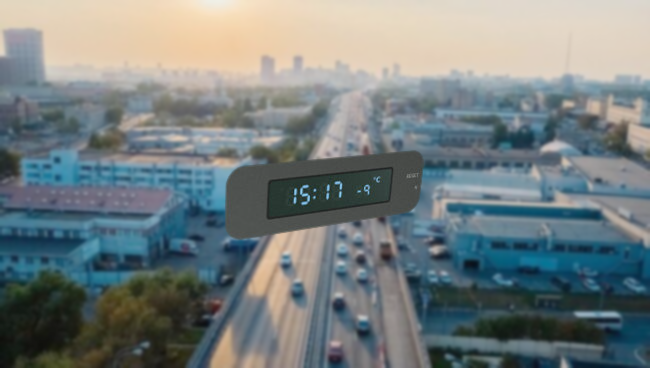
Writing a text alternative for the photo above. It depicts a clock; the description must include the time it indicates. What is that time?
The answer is 15:17
